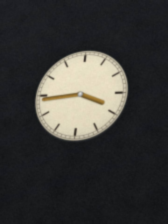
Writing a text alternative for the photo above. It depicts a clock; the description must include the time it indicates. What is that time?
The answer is 3:44
